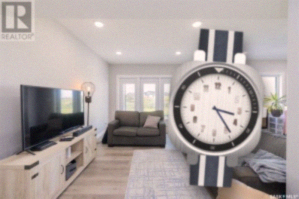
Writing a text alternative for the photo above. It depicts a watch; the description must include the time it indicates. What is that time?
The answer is 3:24
